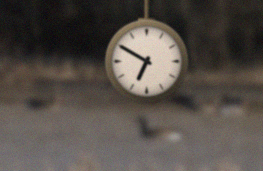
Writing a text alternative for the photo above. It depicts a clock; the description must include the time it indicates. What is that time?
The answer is 6:50
